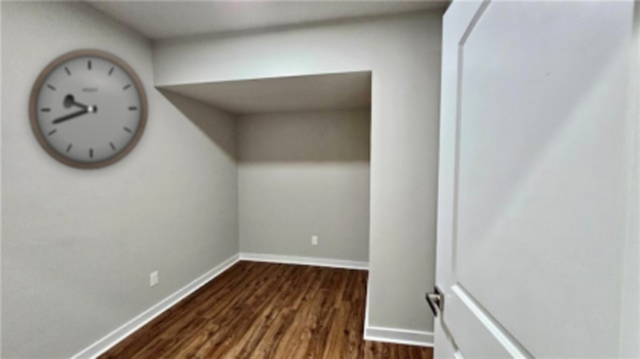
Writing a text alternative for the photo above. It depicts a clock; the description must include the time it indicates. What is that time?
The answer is 9:42
